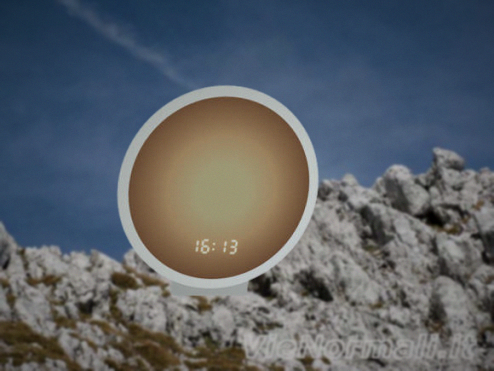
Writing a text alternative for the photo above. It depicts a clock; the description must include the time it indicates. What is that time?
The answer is 16:13
